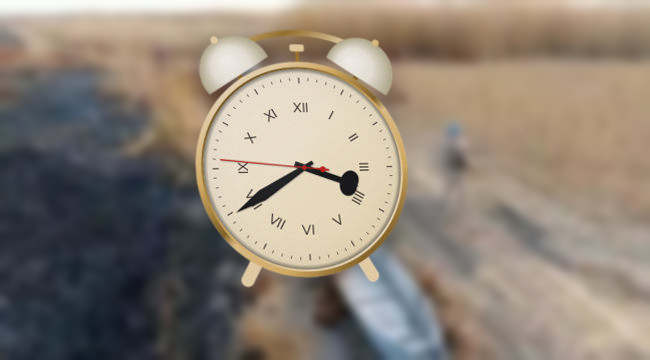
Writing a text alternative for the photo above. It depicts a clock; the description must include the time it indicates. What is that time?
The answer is 3:39:46
